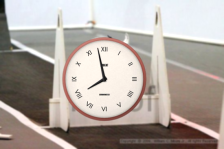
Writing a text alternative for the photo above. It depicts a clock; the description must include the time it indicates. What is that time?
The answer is 7:58
